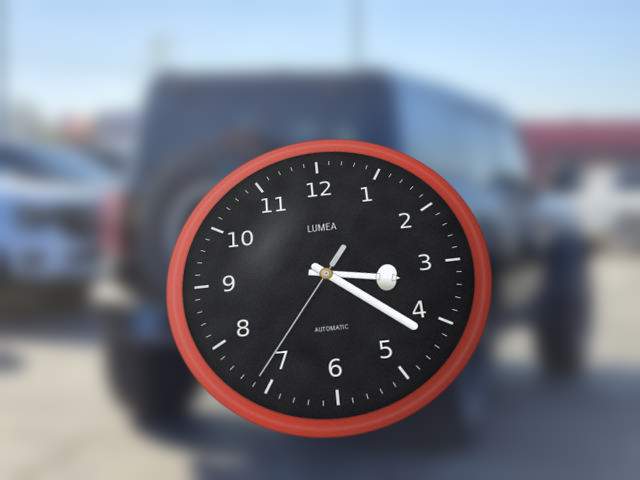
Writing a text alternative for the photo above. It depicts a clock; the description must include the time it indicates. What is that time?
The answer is 3:21:36
